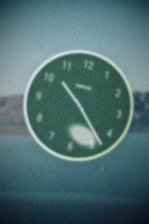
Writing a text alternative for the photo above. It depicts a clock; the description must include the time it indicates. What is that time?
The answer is 10:23
